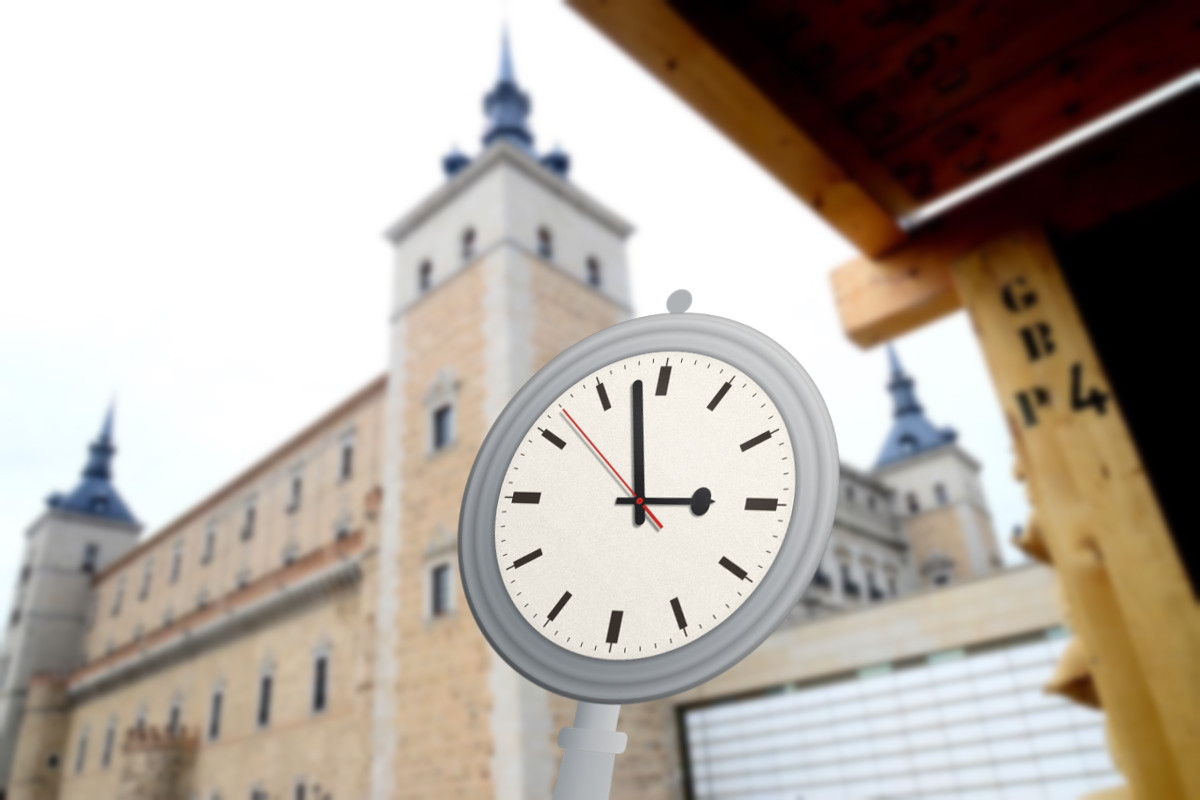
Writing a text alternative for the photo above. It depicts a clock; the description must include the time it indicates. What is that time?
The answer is 2:57:52
